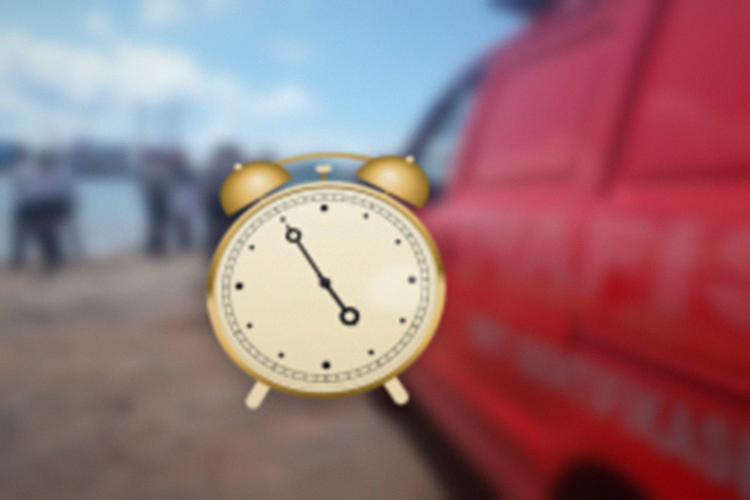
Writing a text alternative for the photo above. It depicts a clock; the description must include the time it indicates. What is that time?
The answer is 4:55
